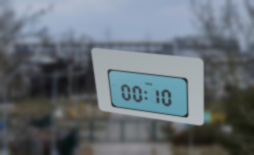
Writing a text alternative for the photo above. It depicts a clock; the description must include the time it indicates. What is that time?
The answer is 0:10
